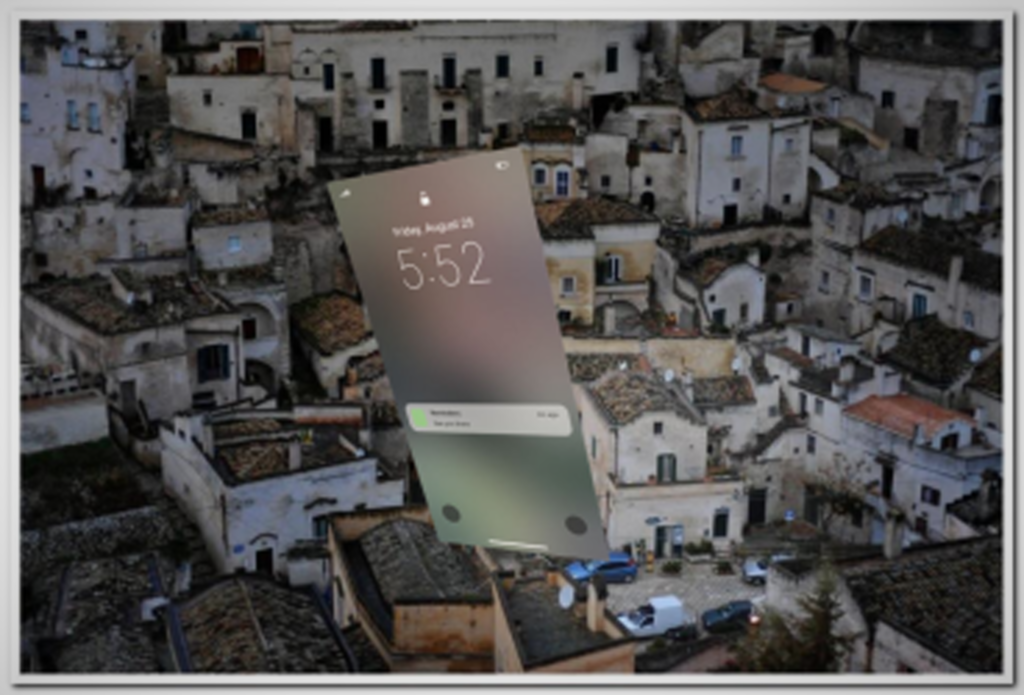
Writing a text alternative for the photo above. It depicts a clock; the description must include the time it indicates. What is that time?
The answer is 5:52
